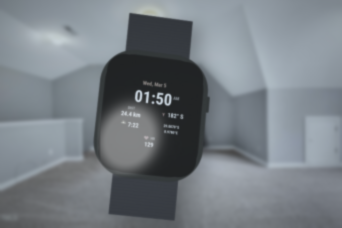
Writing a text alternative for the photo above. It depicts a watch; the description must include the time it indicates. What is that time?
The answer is 1:50
